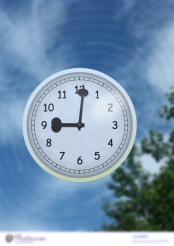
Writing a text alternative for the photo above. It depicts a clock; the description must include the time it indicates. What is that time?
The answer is 9:01
